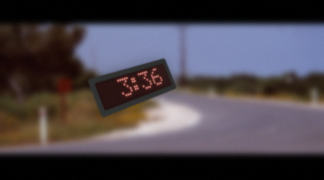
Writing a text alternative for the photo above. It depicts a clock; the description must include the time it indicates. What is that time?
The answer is 3:36
